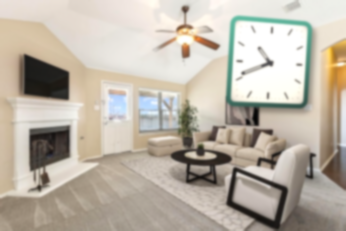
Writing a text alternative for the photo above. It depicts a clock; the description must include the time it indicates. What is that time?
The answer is 10:41
